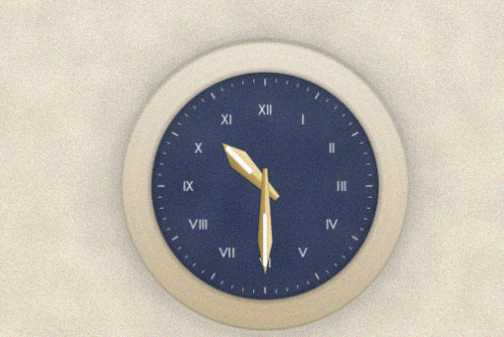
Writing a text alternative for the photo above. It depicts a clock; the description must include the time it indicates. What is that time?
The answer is 10:30
